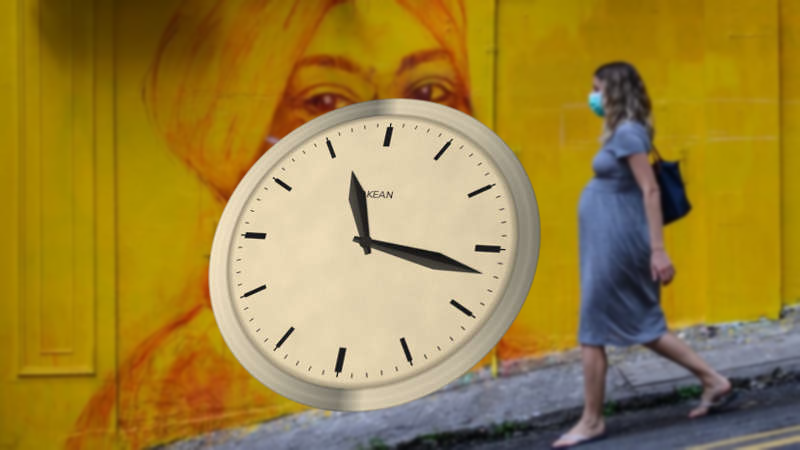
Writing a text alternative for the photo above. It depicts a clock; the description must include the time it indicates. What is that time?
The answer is 11:17
